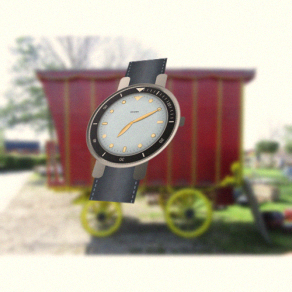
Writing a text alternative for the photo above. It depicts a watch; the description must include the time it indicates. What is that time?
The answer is 7:10
